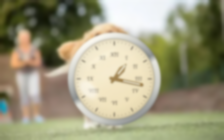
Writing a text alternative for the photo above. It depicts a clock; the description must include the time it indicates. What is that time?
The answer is 1:17
